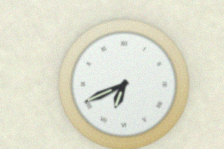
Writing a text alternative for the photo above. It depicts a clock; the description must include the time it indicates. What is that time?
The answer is 6:41
